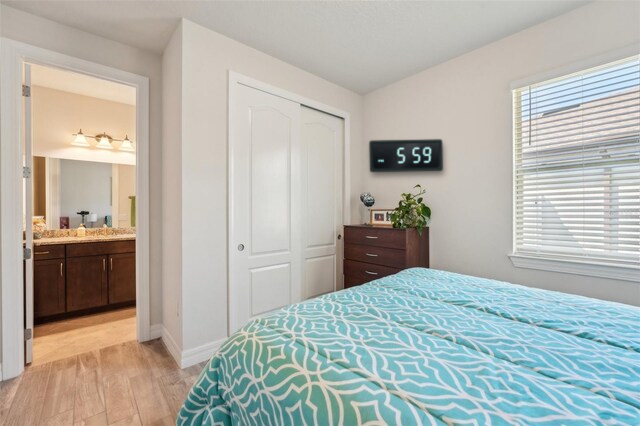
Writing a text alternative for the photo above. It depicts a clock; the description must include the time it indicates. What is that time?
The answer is 5:59
